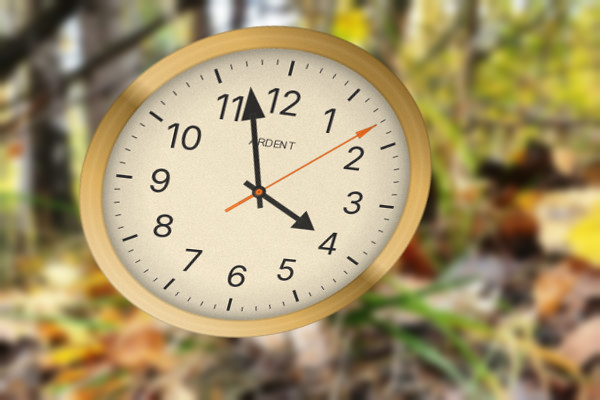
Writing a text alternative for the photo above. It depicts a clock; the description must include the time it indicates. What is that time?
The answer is 3:57:08
